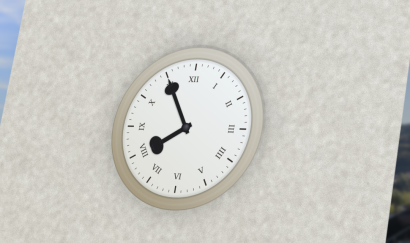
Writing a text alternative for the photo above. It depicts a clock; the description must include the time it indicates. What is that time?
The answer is 7:55
